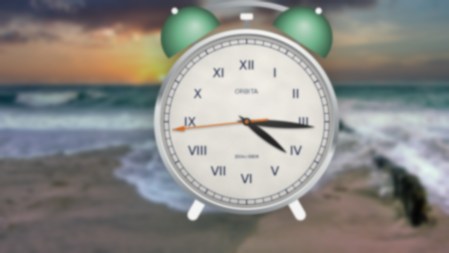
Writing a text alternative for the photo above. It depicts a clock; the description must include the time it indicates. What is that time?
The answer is 4:15:44
